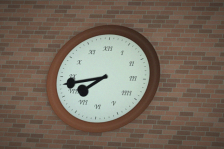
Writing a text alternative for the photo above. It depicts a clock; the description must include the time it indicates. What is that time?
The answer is 7:43
